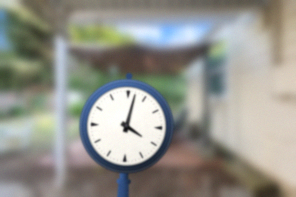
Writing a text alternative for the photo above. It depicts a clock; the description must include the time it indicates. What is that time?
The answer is 4:02
